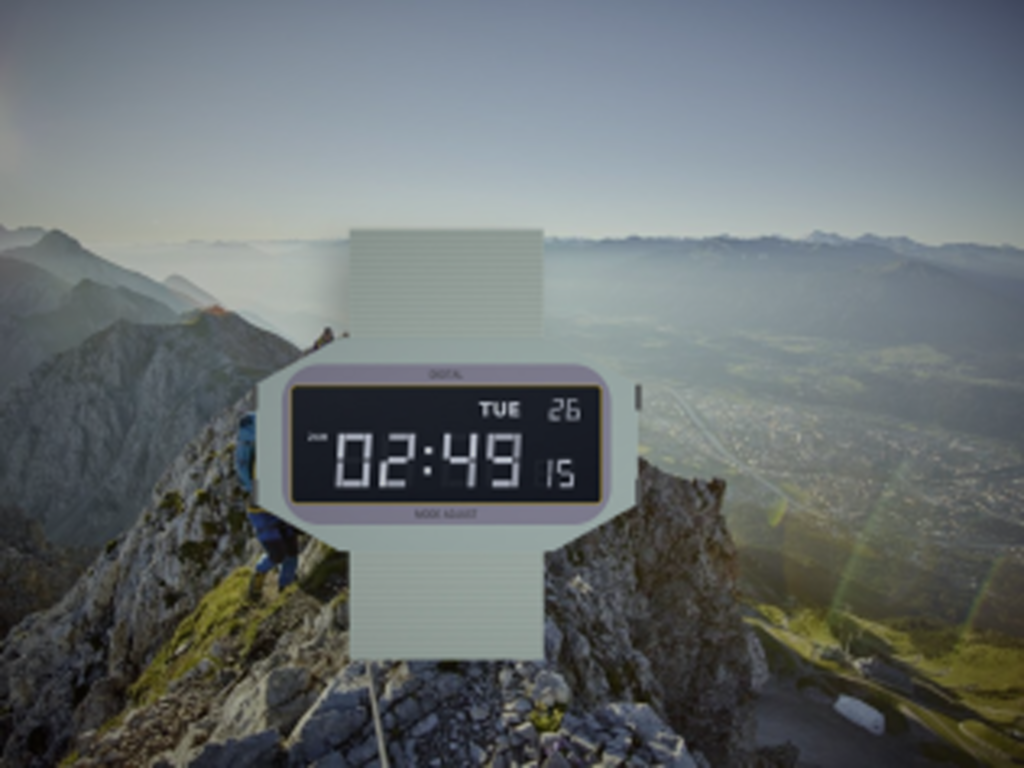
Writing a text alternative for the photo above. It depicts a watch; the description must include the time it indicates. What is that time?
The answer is 2:49:15
